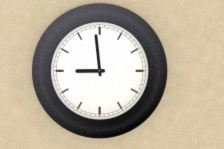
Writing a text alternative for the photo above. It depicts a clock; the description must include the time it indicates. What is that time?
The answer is 8:59
